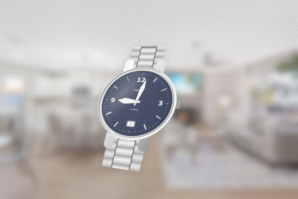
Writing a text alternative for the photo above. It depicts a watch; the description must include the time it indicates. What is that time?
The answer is 9:02
